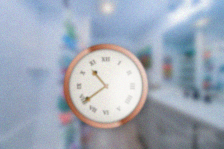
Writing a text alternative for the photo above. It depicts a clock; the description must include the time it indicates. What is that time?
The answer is 10:39
